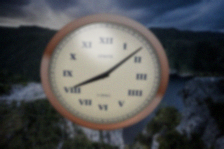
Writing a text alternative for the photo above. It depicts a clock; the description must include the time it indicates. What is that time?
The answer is 8:08
